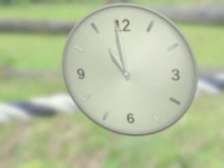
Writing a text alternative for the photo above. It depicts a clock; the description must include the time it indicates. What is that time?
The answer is 10:59
